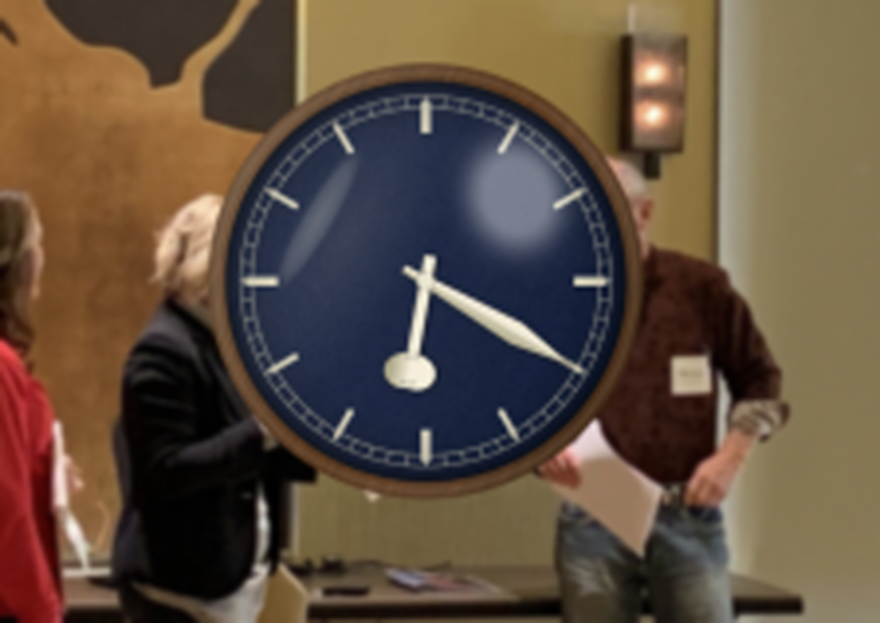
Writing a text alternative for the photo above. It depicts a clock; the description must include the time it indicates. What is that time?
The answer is 6:20
